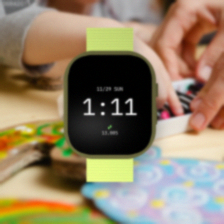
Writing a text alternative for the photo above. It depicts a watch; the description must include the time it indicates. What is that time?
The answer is 1:11
